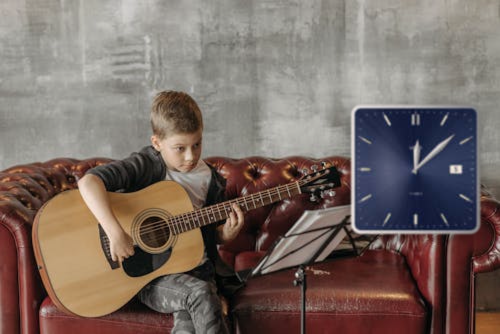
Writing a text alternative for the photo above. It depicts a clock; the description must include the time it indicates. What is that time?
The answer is 12:08
